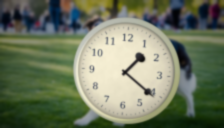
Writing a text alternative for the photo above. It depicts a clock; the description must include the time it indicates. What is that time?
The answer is 1:21
